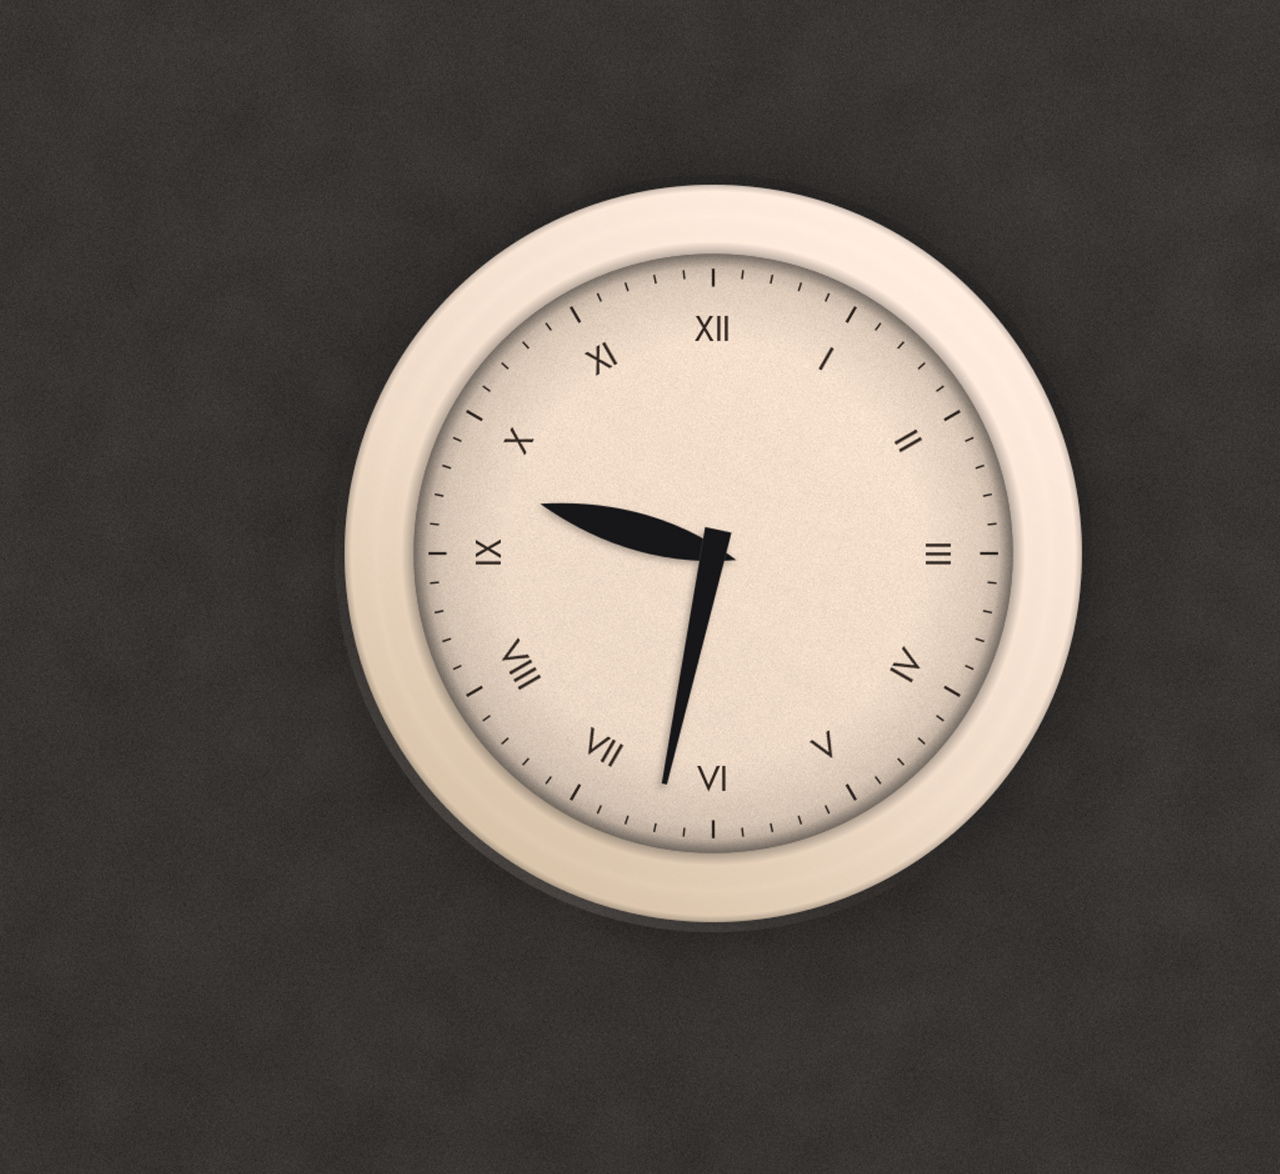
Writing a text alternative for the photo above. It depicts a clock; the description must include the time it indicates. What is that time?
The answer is 9:32
